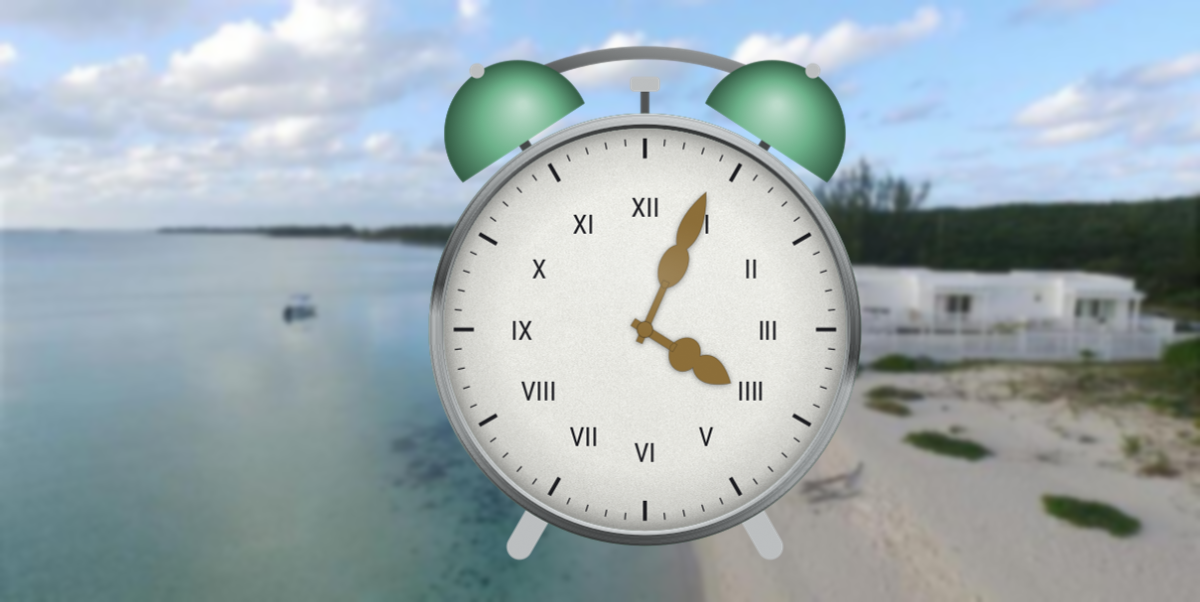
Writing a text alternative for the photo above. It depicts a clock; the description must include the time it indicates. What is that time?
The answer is 4:04
